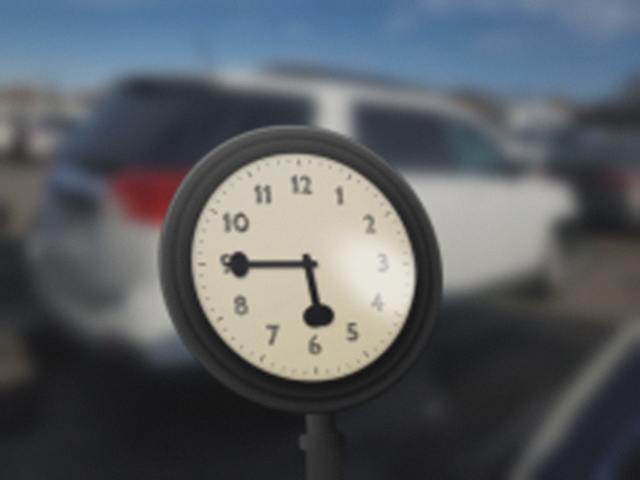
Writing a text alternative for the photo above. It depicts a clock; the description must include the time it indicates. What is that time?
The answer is 5:45
